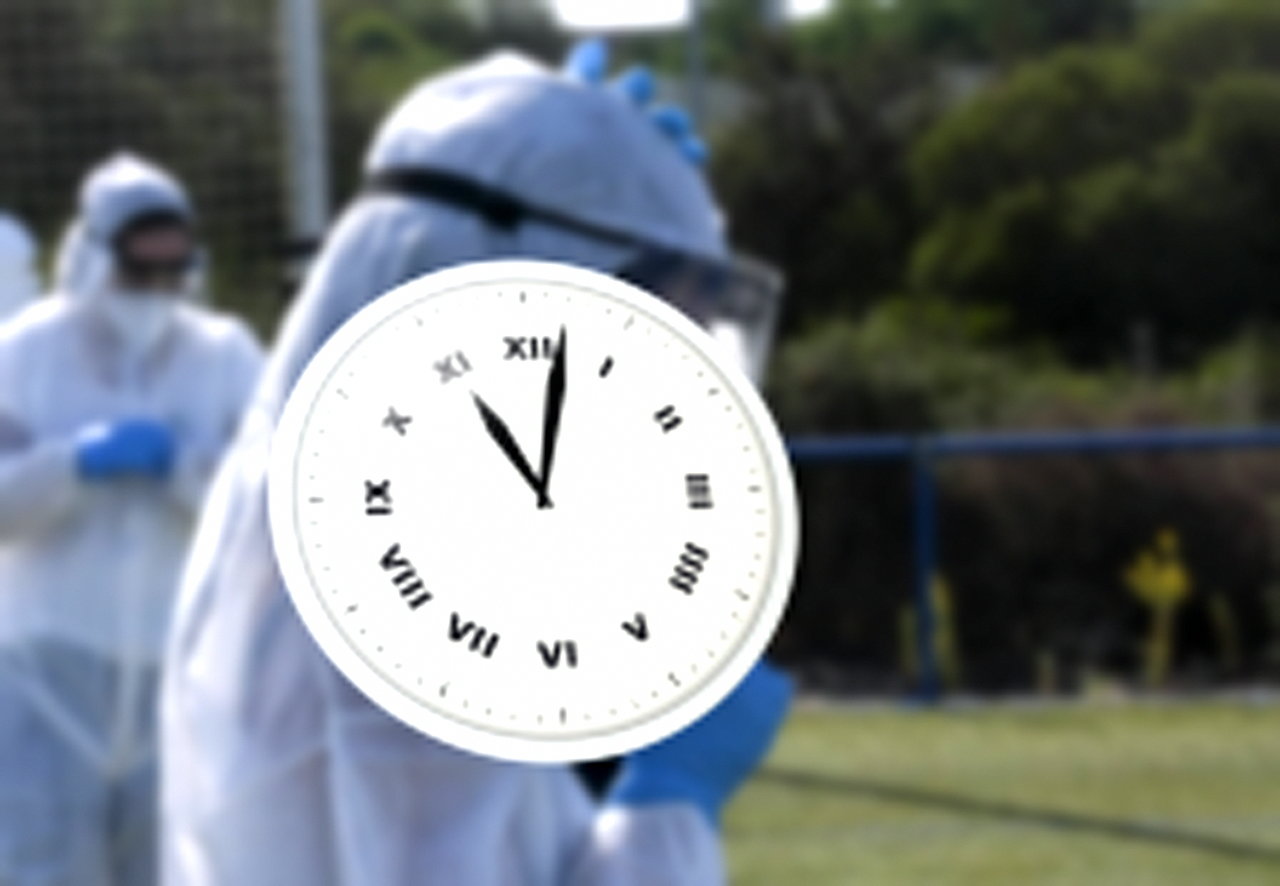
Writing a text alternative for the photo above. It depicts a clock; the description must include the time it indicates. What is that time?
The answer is 11:02
